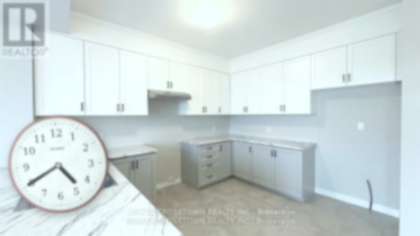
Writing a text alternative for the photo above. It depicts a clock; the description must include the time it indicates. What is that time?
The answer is 4:40
